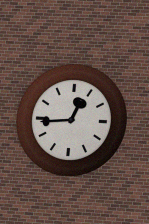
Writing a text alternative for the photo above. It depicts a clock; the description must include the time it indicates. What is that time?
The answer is 12:44
